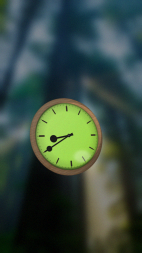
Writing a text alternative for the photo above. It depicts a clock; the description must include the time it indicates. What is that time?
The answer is 8:40
